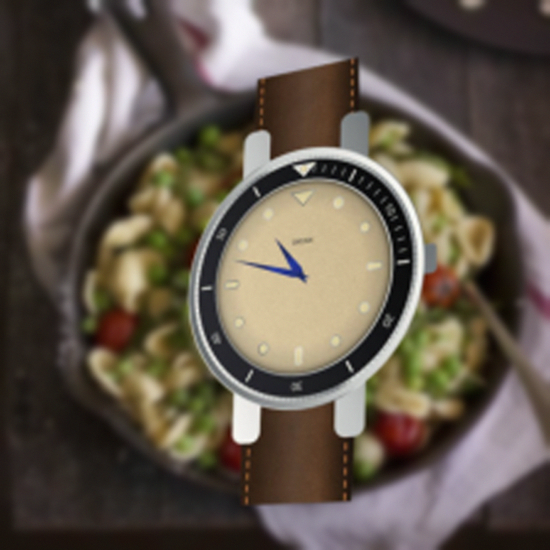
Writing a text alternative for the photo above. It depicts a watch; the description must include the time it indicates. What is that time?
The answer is 10:48
